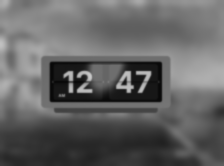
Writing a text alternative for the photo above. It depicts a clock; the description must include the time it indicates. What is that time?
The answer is 12:47
